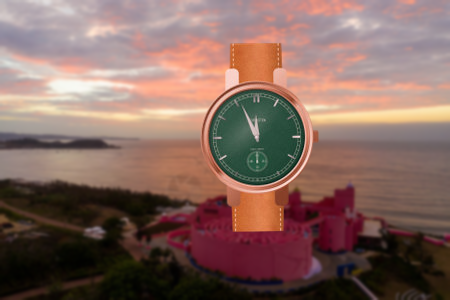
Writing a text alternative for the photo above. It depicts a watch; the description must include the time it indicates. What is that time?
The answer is 11:56
